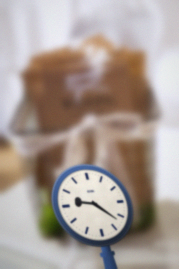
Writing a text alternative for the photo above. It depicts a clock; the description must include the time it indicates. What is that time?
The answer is 9:22
